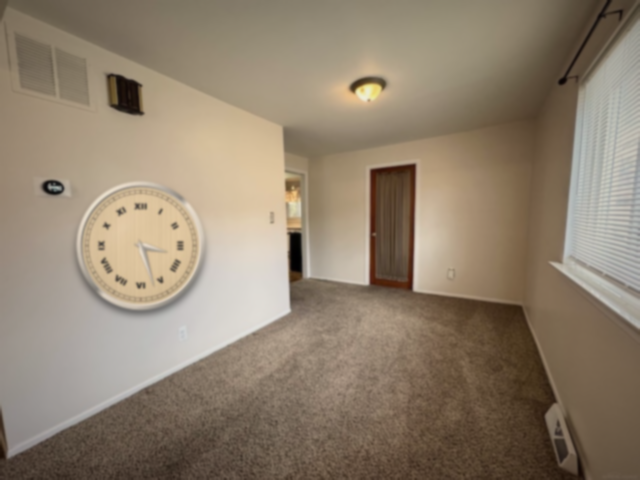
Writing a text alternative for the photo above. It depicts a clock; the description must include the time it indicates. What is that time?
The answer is 3:27
